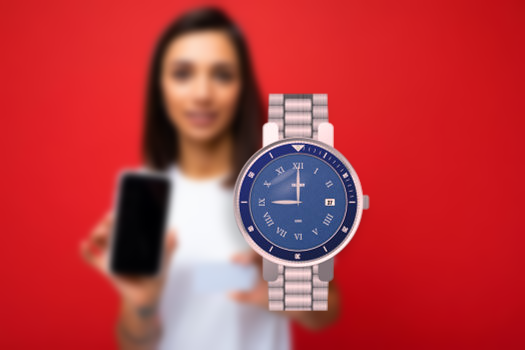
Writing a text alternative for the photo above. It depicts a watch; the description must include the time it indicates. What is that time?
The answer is 9:00
